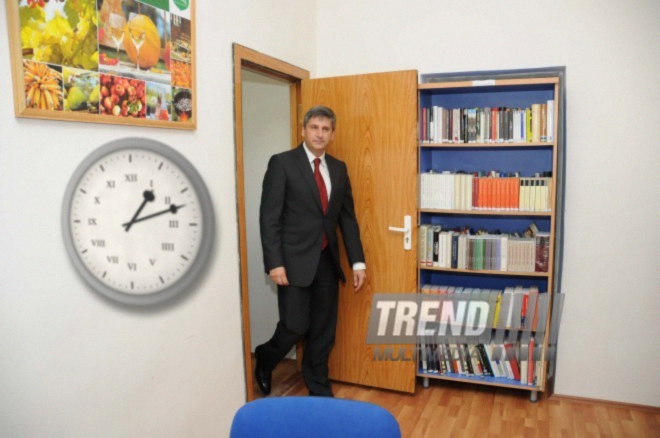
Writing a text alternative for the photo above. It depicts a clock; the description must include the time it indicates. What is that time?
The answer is 1:12
